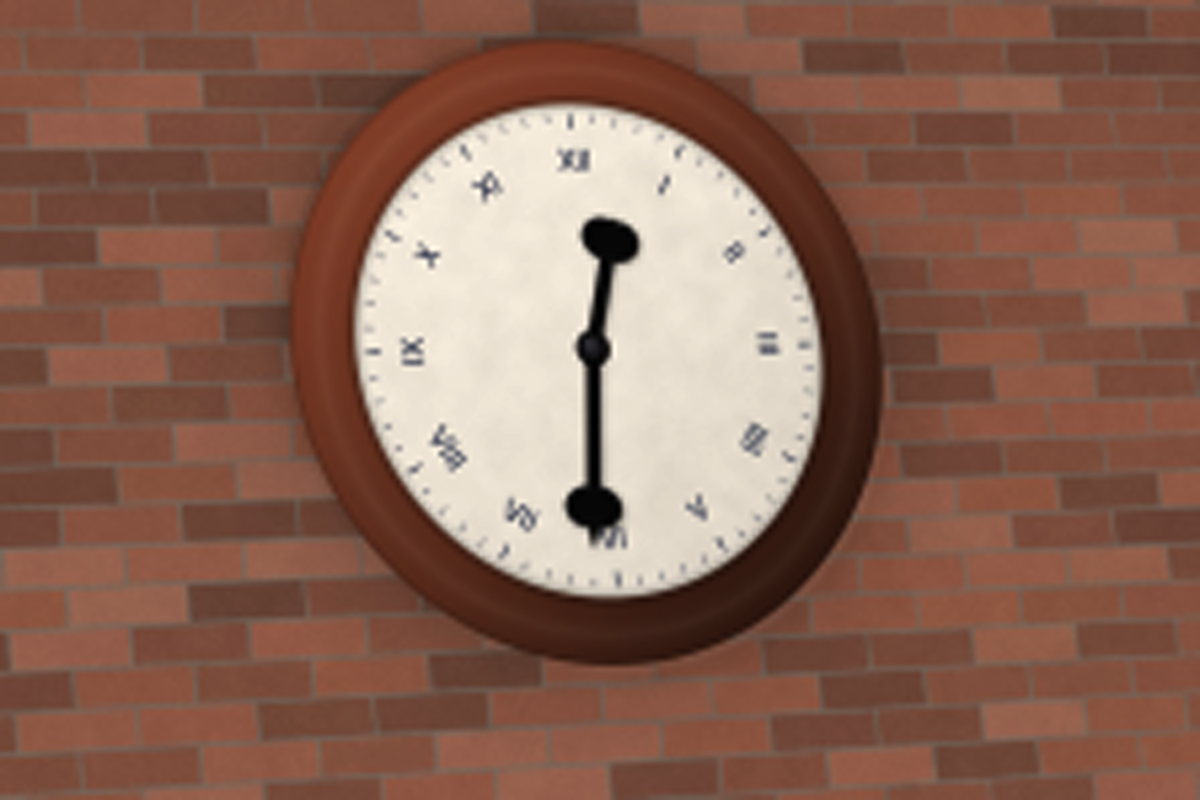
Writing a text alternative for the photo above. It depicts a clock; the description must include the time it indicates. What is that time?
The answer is 12:31
